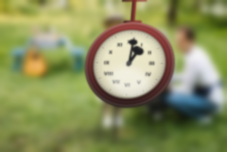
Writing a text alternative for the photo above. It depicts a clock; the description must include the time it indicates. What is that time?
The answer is 1:01
